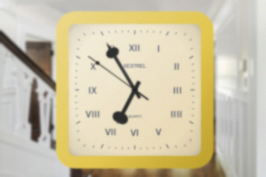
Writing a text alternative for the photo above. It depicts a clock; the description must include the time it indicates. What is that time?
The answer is 6:54:51
